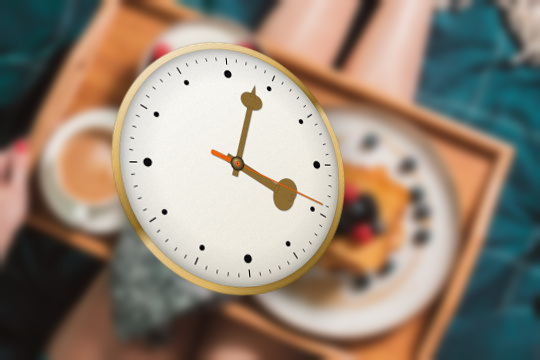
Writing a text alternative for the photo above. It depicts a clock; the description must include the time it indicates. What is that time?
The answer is 4:03:19
